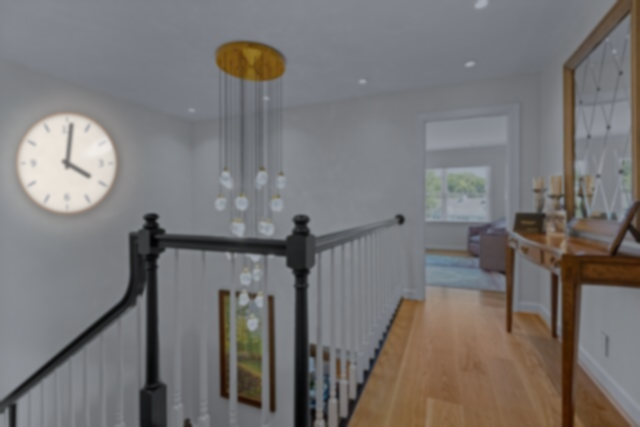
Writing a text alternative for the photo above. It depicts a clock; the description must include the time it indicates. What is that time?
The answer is 4:01
